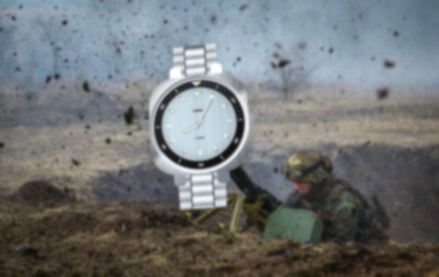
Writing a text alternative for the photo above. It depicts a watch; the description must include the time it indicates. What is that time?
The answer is 8:05
